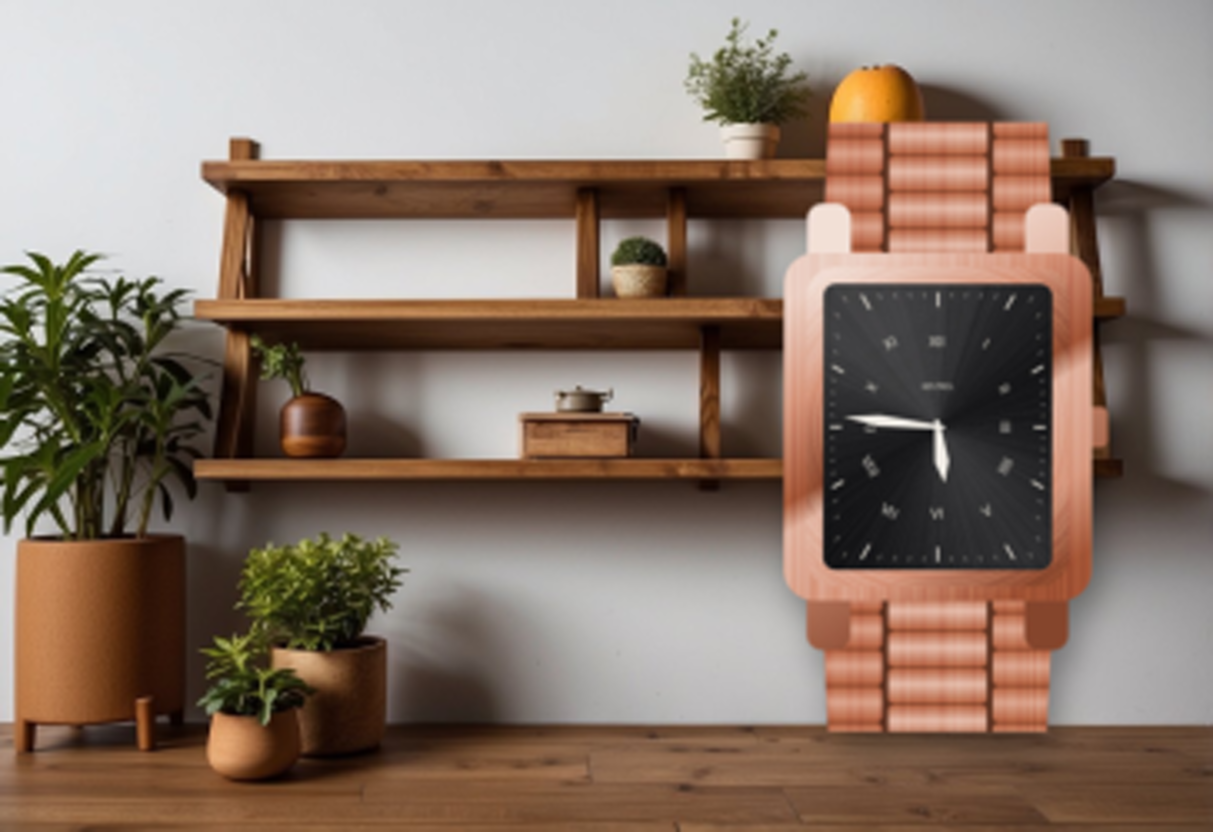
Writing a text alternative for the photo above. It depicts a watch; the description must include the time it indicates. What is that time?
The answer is 5:46
